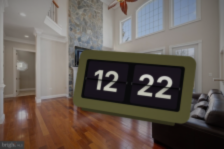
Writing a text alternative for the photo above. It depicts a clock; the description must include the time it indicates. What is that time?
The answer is 12:22
